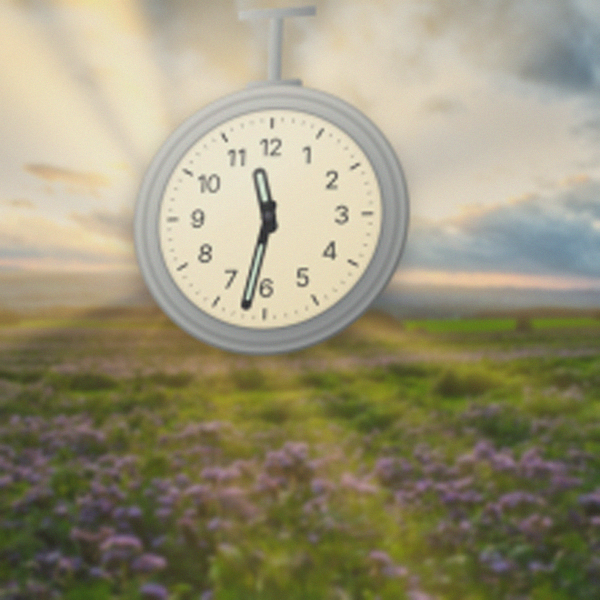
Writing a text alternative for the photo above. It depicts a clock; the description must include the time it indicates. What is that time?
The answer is 11:32
